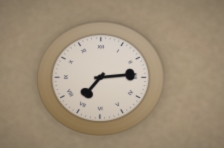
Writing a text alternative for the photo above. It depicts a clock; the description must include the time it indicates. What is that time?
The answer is 7:14
